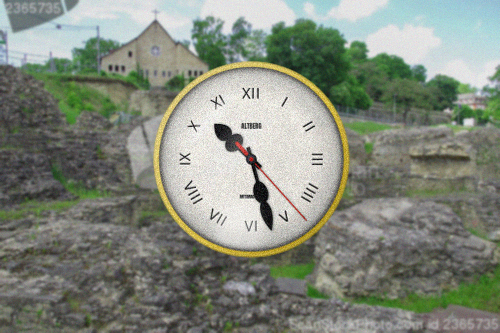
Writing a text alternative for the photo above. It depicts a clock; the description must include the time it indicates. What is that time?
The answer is 10:27:23
